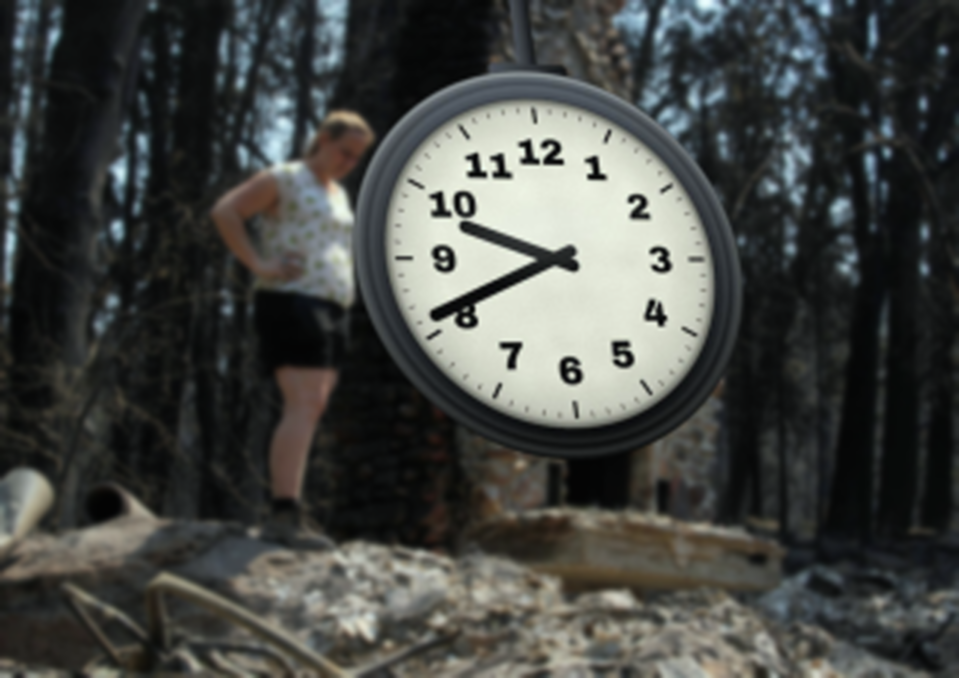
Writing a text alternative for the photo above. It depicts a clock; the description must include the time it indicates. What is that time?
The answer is 9:41
